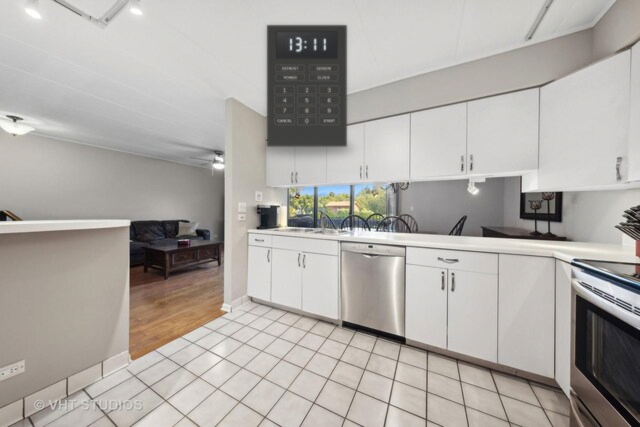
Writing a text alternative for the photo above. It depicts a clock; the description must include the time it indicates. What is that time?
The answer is 13:11
